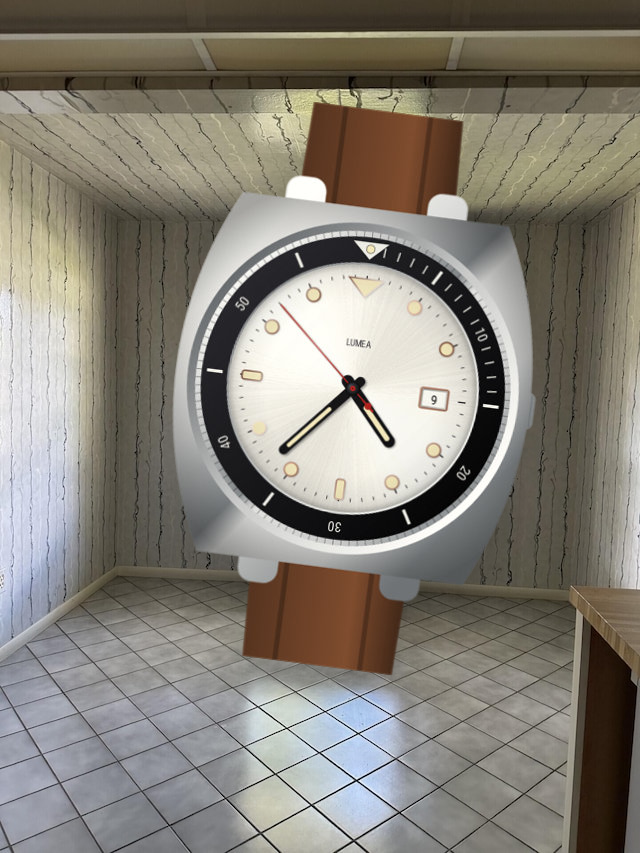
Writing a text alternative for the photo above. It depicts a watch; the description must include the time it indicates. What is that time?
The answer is 4:36:52
